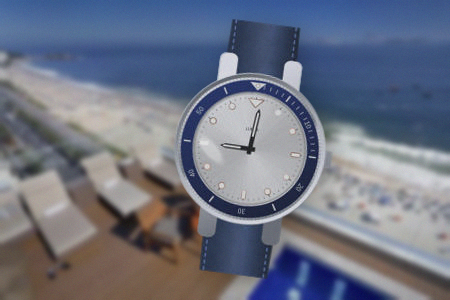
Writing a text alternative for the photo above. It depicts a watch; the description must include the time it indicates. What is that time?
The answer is 9:01
